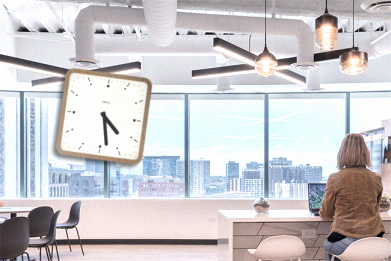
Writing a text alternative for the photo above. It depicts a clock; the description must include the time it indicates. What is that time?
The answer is 4:28
